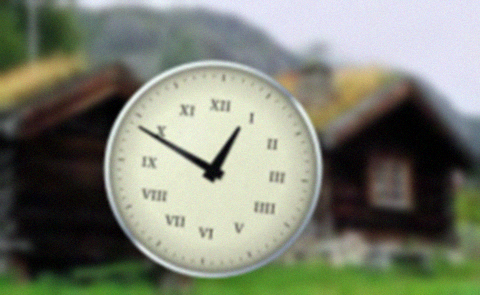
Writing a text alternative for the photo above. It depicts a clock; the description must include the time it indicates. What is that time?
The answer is 12:49
